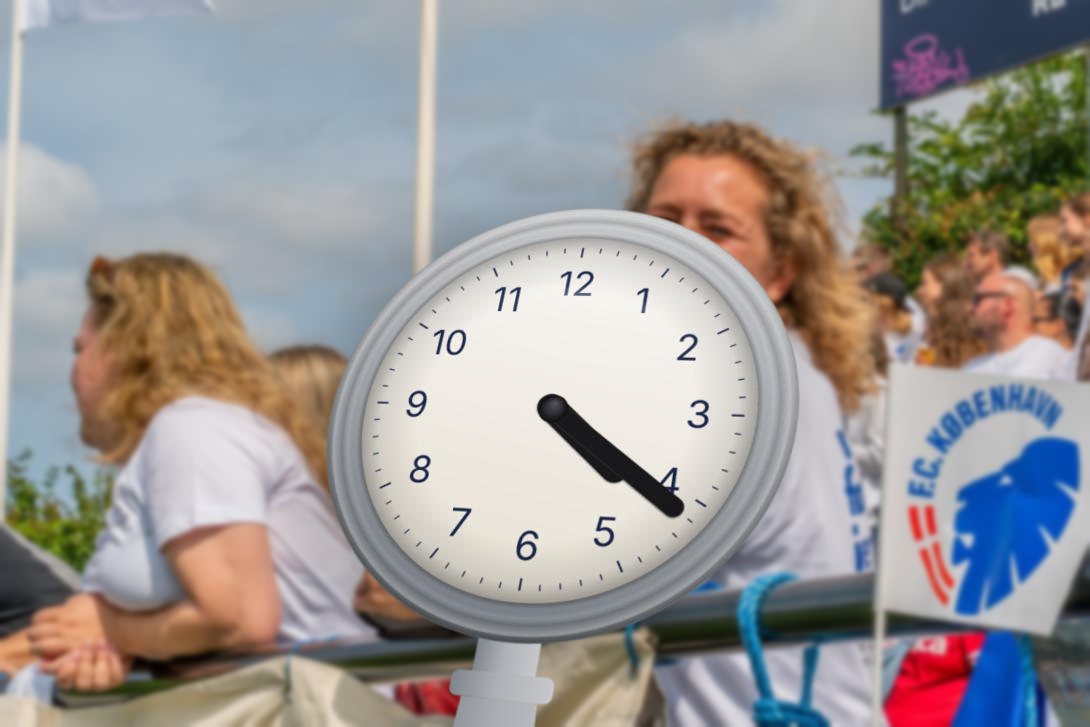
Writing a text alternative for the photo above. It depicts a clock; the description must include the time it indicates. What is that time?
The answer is 4:21
